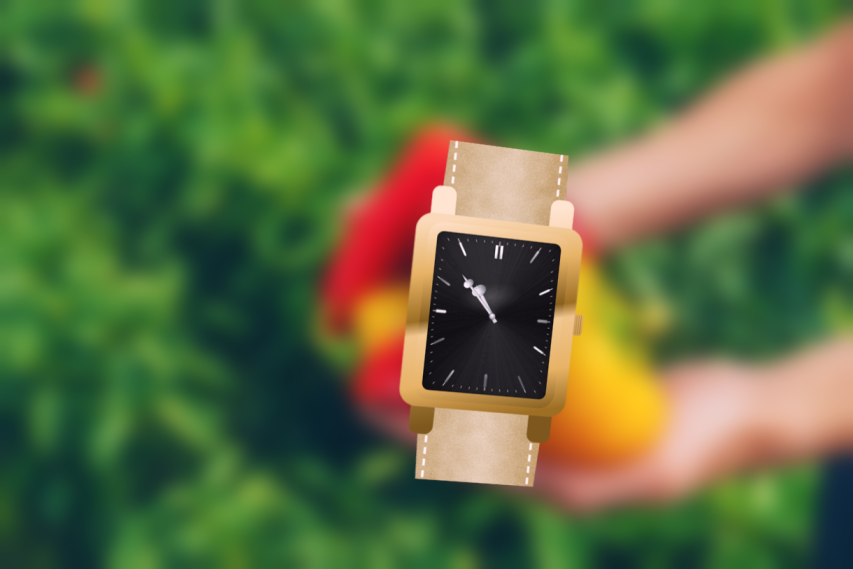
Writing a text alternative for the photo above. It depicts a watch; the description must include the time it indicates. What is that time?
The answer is 10:53
